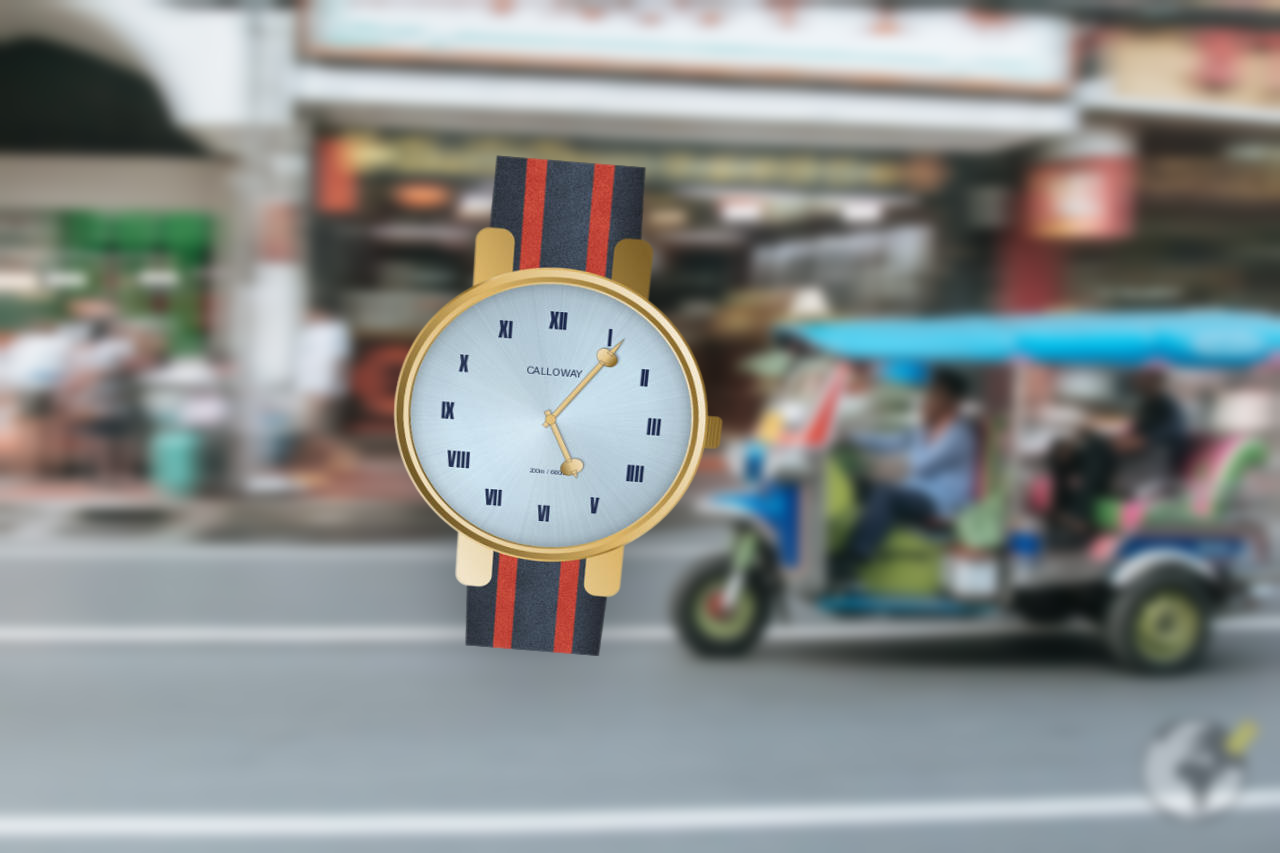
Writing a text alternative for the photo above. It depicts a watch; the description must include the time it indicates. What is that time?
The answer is 5:06
